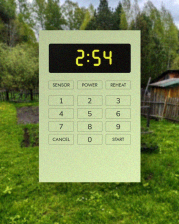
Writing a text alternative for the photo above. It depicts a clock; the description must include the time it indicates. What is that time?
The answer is 2:54
